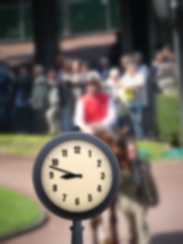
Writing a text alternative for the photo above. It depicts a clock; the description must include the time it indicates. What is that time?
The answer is 8:48
